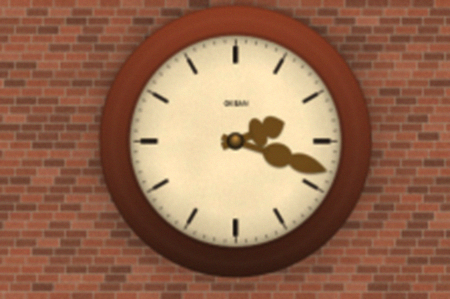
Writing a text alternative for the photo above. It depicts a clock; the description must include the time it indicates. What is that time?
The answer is 2:18
